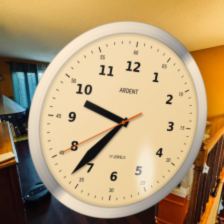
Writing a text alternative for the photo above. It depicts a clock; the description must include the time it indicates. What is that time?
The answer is 9:36:40
